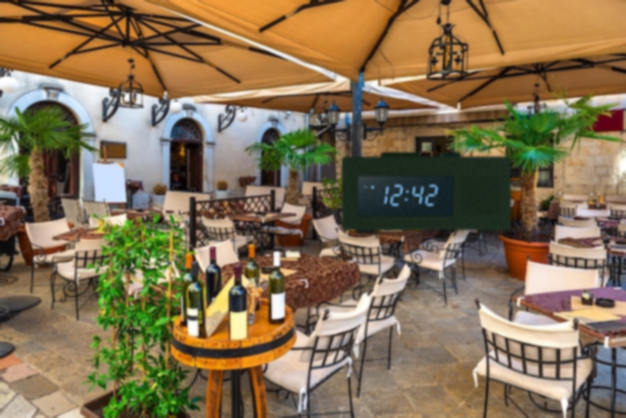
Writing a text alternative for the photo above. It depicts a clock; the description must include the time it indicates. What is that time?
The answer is 12:42
